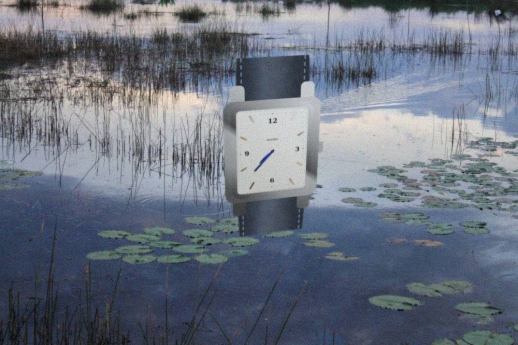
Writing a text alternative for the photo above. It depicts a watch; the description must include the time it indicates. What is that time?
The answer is 7:37
